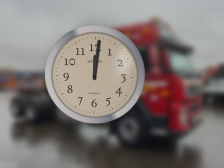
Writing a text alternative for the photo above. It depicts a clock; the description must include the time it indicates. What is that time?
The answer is 12:01
